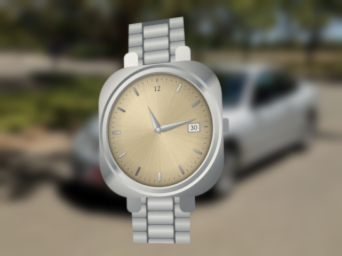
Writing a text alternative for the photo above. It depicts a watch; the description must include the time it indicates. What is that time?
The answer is 11:13
